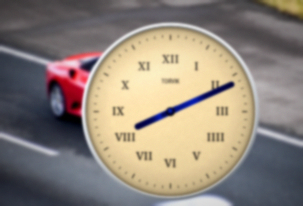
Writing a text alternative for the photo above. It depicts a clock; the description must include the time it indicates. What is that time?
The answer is 8:11
